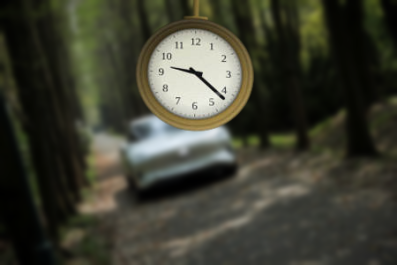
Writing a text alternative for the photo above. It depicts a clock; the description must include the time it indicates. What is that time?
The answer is 9:22
